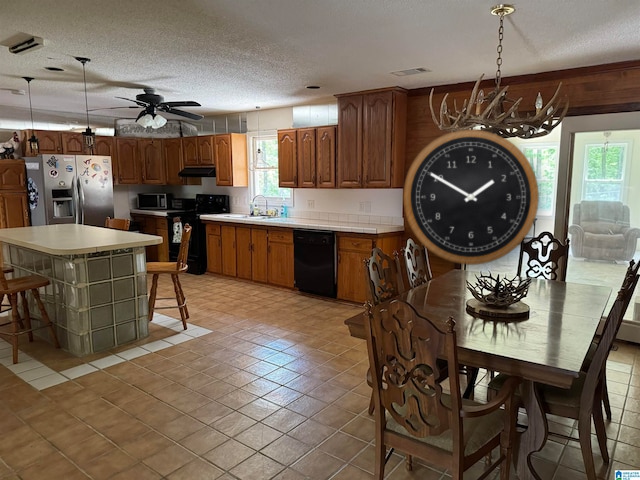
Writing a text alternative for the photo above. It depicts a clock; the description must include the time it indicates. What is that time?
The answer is 1:50
